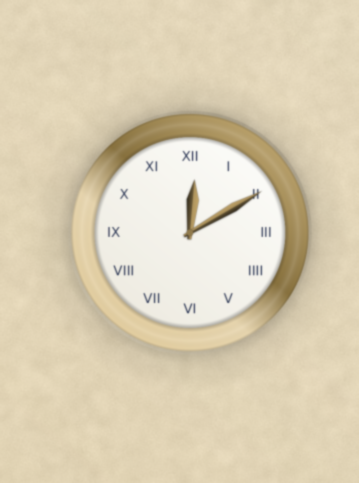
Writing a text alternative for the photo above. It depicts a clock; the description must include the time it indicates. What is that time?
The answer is 12:10
